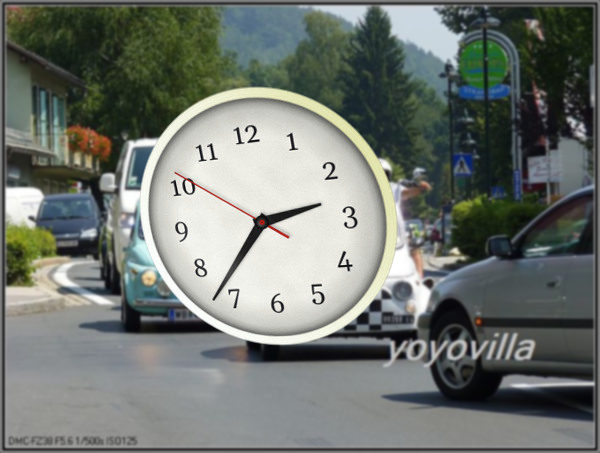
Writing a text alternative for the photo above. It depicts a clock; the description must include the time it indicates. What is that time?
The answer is 2:36:51
